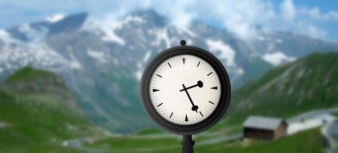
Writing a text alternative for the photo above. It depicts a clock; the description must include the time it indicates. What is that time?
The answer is 2:26
